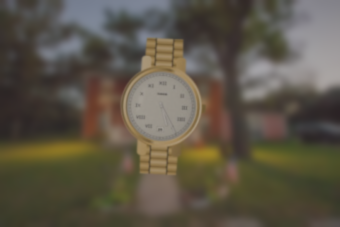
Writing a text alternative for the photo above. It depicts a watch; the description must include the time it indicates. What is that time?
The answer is 5:25
